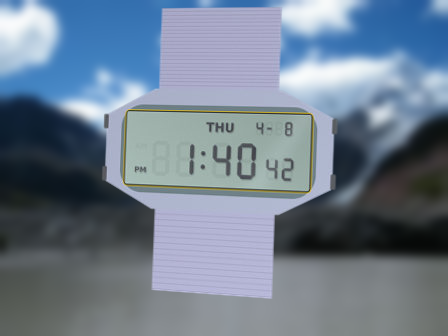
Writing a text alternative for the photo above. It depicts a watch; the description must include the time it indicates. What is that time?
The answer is 1:40:42
